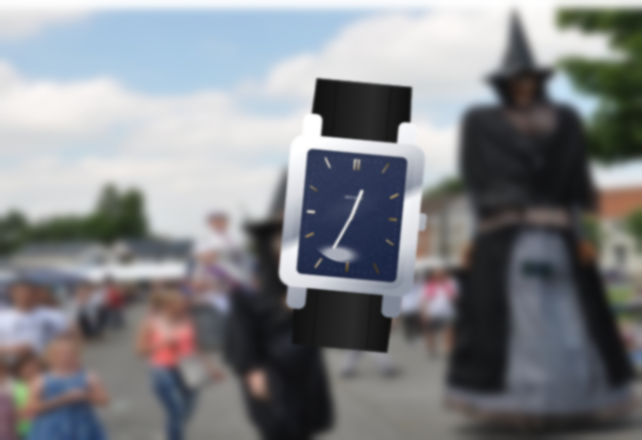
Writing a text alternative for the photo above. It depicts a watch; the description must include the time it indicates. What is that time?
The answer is 12:34
